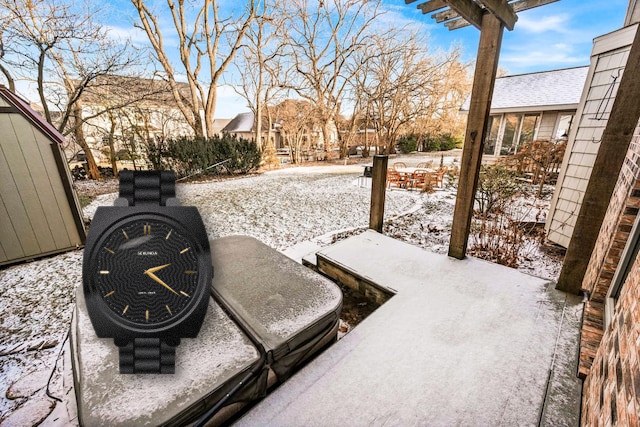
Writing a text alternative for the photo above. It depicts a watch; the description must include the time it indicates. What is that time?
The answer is 2:21
